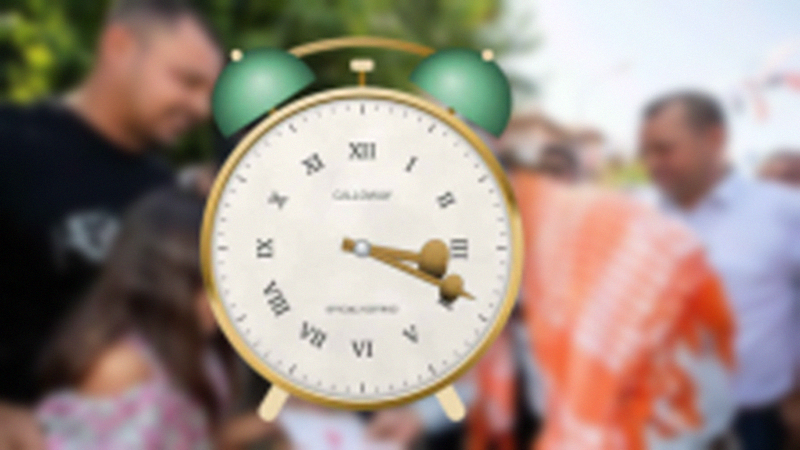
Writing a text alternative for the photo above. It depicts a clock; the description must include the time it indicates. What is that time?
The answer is 3:19
